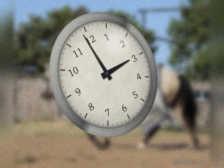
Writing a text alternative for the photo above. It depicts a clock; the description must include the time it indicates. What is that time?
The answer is 2:59
